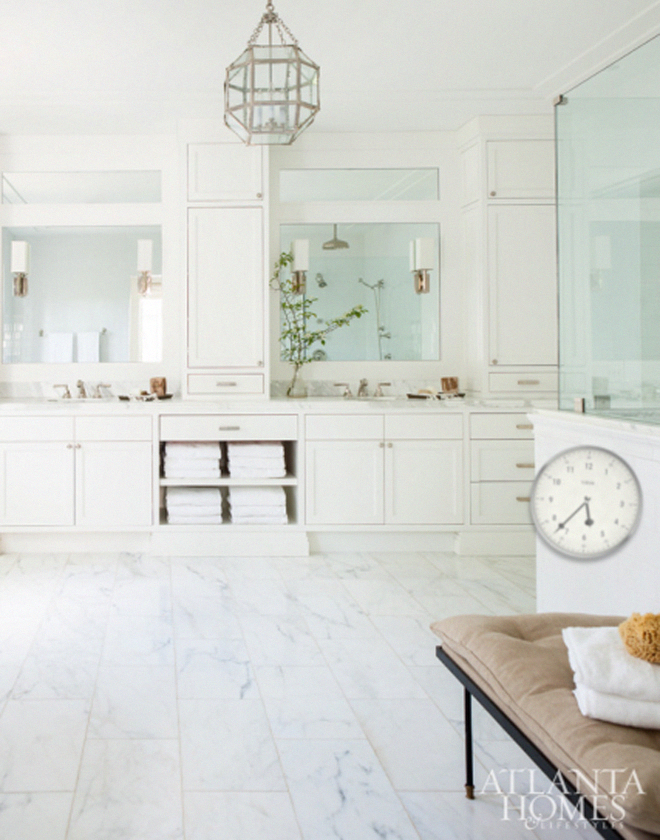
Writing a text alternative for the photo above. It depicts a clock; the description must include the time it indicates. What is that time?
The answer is 5:37
